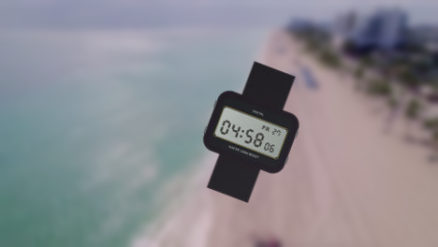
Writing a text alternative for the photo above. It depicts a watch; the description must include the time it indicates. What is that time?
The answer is 4:58:06
